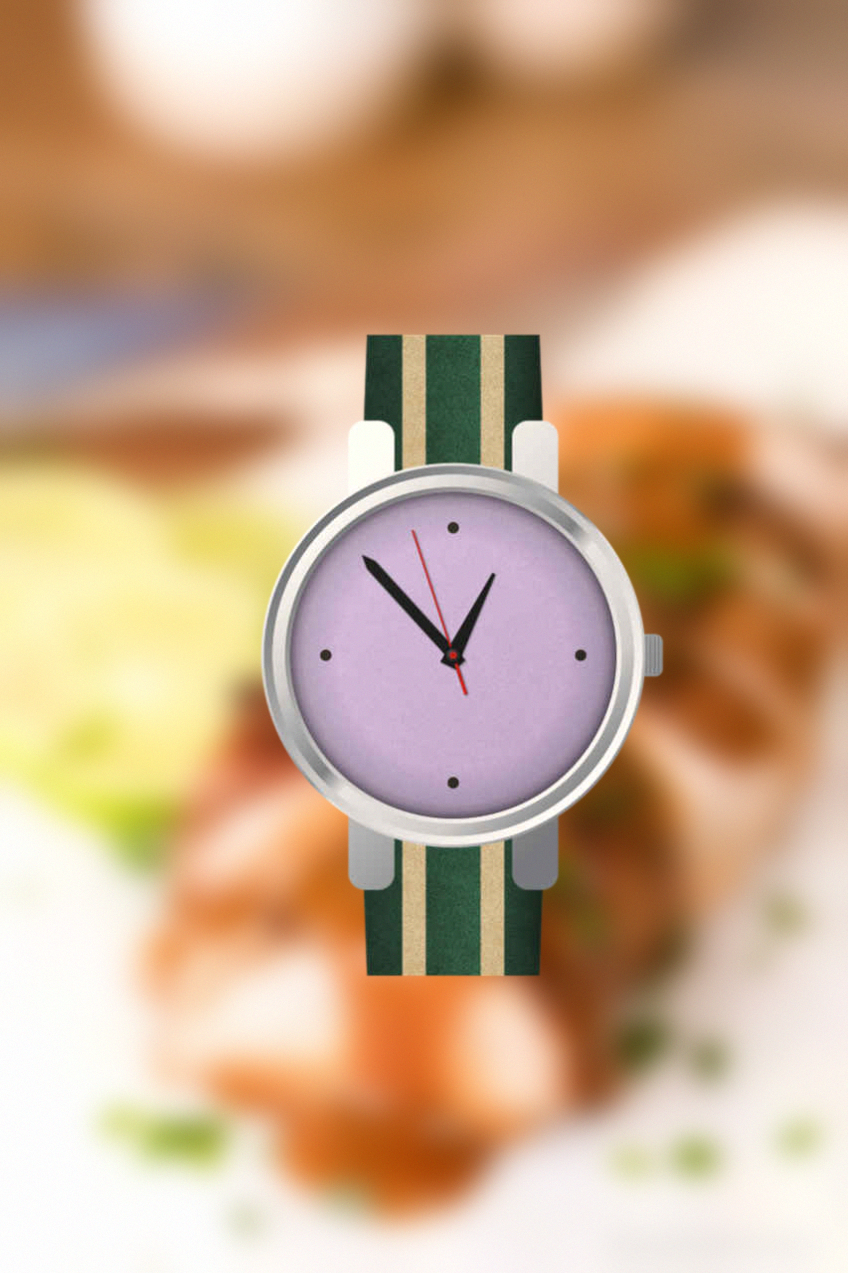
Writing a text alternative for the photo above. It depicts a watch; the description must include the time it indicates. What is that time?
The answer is 12:52:57
